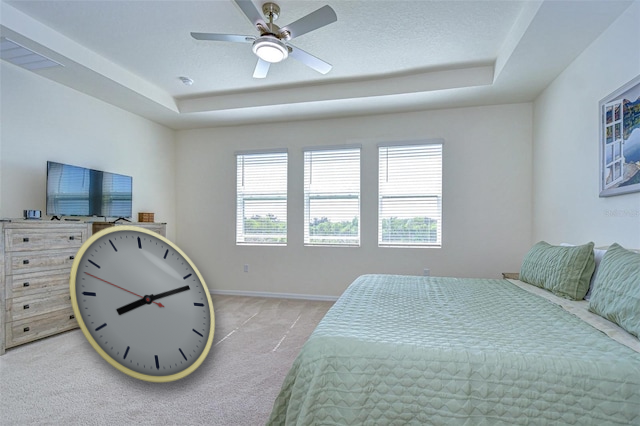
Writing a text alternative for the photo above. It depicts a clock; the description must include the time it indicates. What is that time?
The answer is 8:11:48
